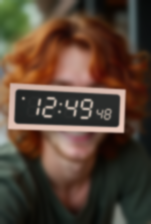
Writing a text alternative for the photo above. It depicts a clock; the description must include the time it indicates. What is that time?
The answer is 12:49:48
